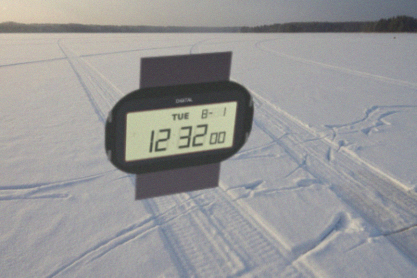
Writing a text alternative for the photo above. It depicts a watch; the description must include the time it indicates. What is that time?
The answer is 12:32:00
